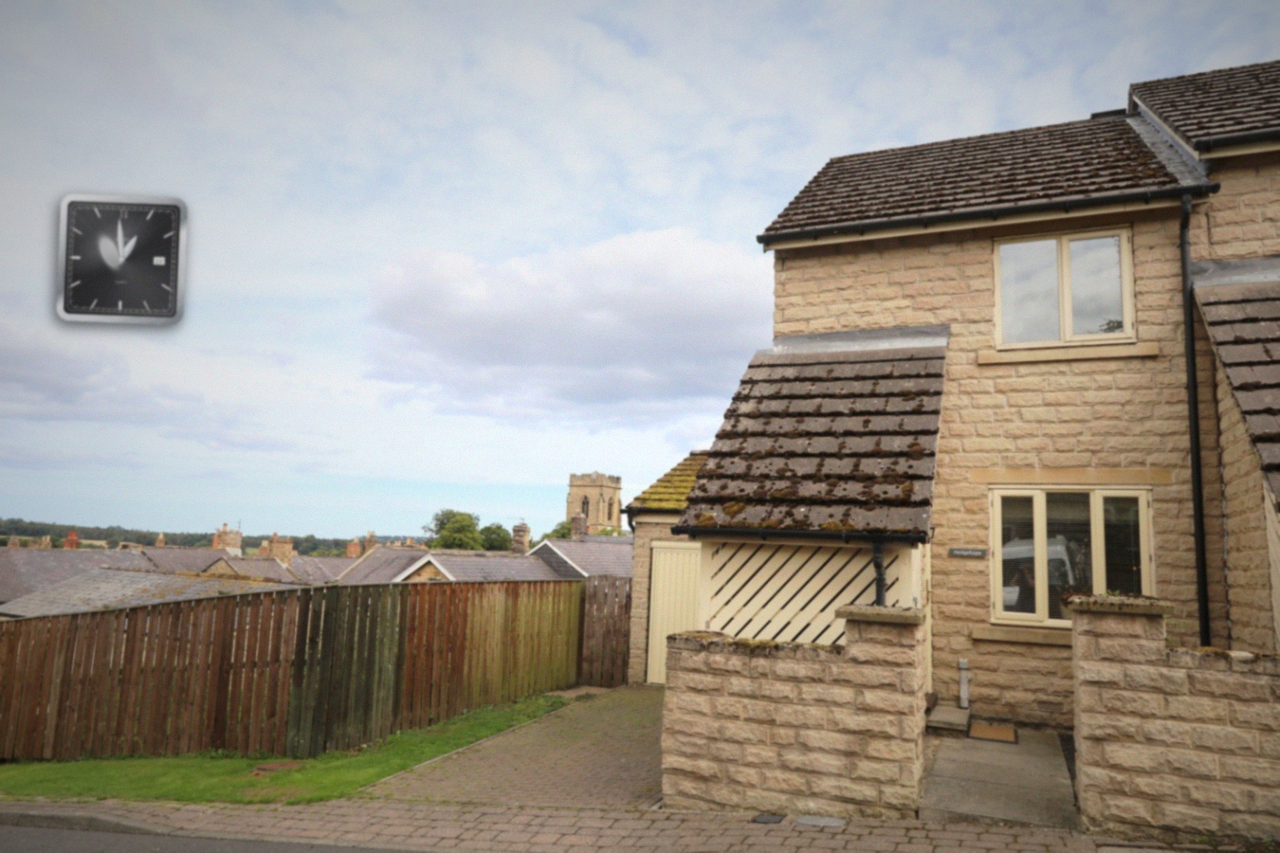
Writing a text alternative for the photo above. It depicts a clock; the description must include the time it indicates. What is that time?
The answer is 12:59
